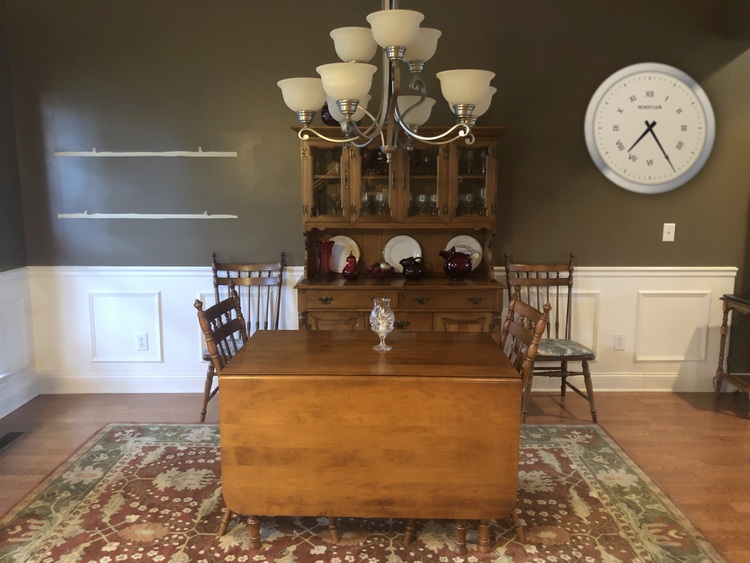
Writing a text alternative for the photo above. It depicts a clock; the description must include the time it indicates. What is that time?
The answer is 7:25
